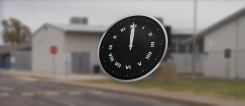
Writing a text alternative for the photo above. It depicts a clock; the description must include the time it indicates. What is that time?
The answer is 12:00
